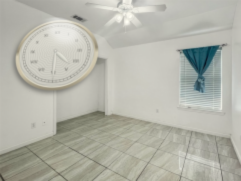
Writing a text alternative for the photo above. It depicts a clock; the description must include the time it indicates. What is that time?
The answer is 4:30
